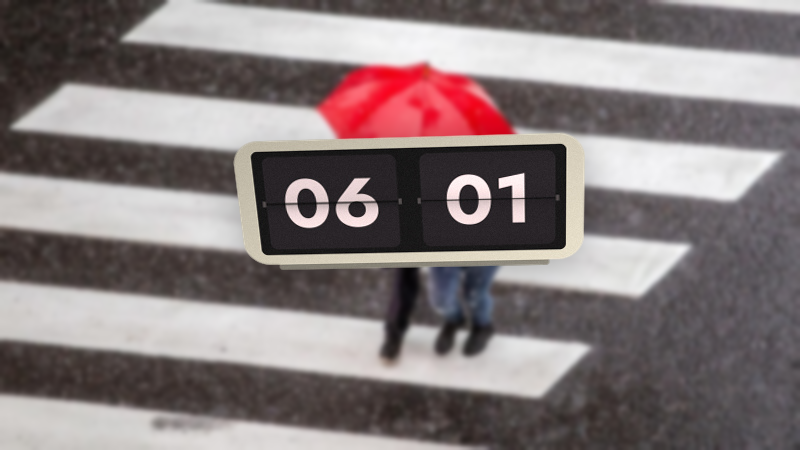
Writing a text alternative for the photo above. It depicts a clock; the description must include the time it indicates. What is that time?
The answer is 6:01
